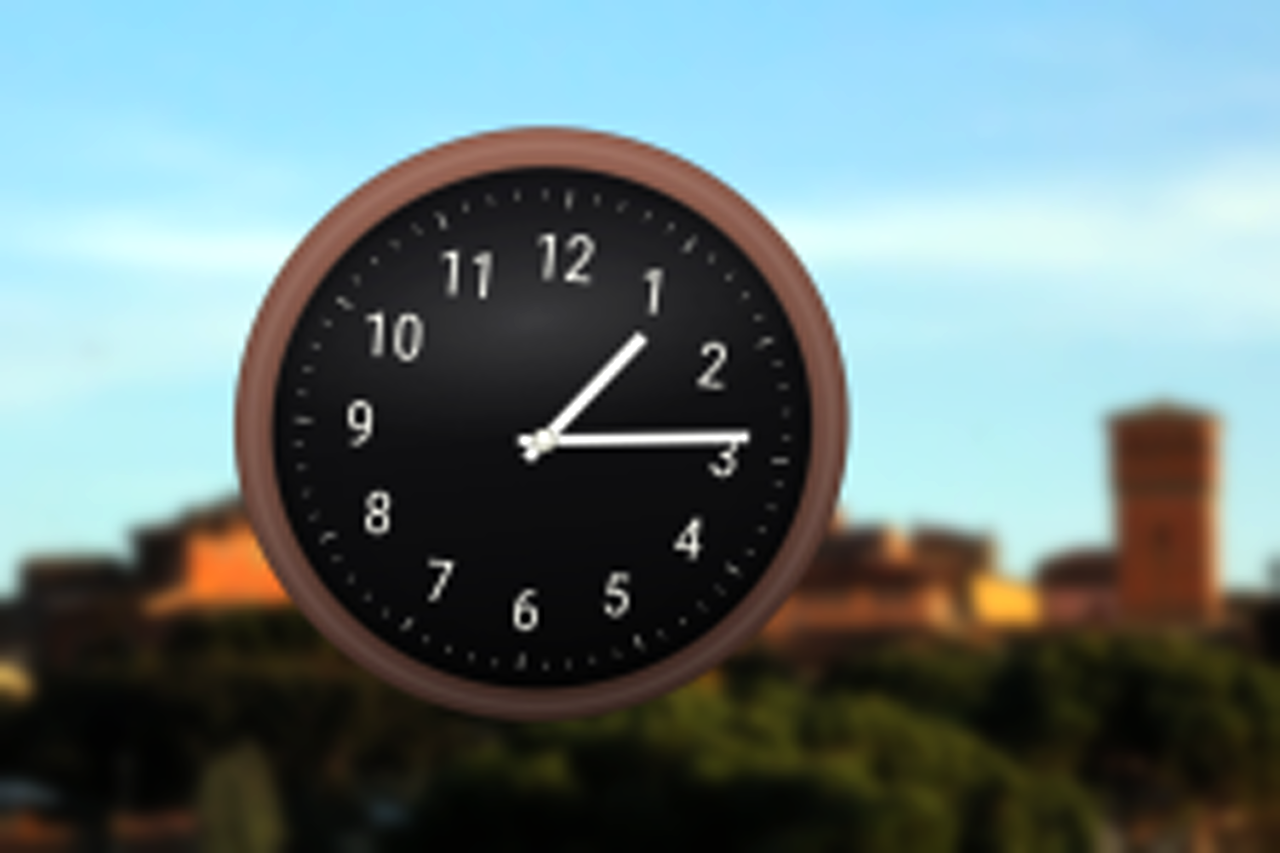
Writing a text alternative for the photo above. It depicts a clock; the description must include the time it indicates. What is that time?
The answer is 1:14
